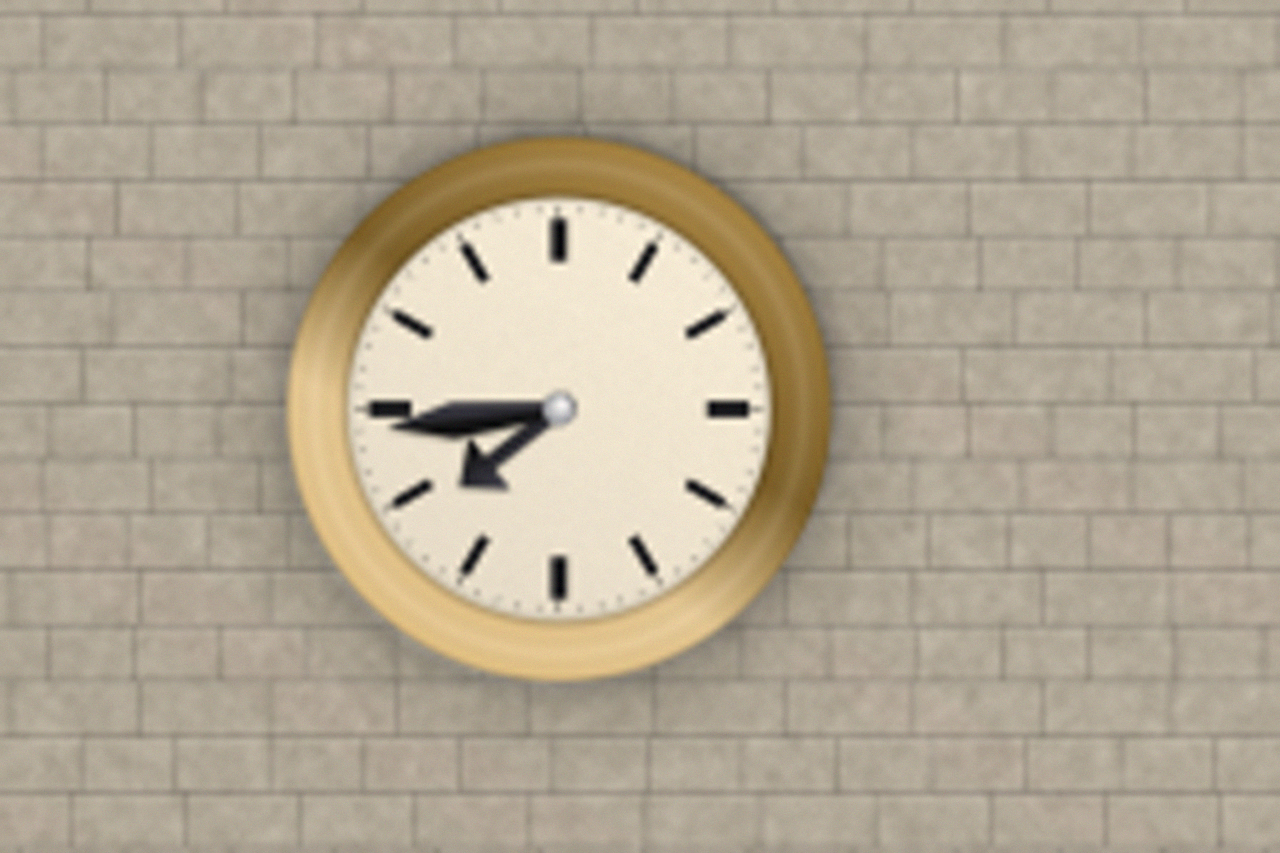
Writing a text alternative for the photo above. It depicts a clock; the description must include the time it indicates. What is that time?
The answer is 7:44
